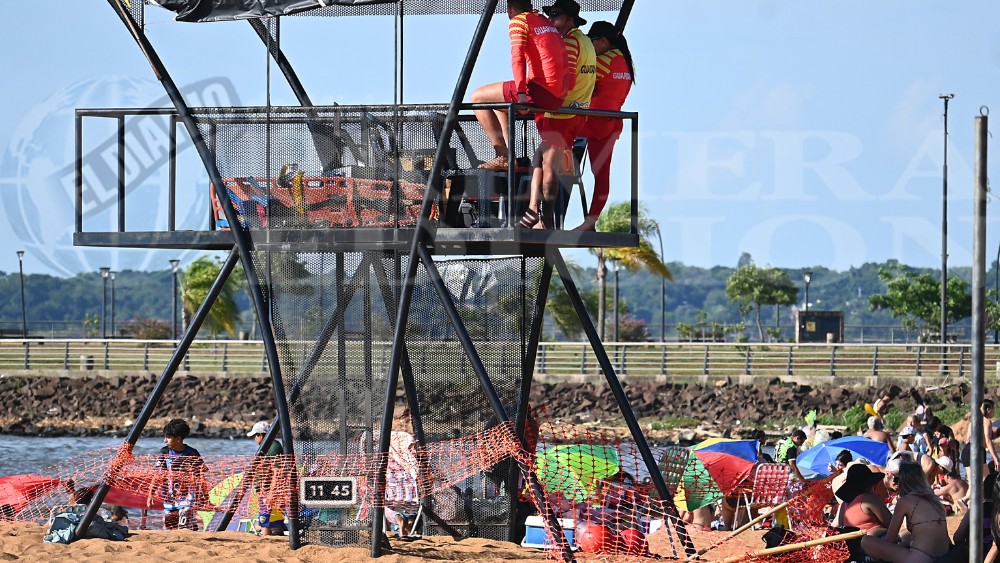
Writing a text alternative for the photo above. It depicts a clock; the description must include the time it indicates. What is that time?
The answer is 11:45
